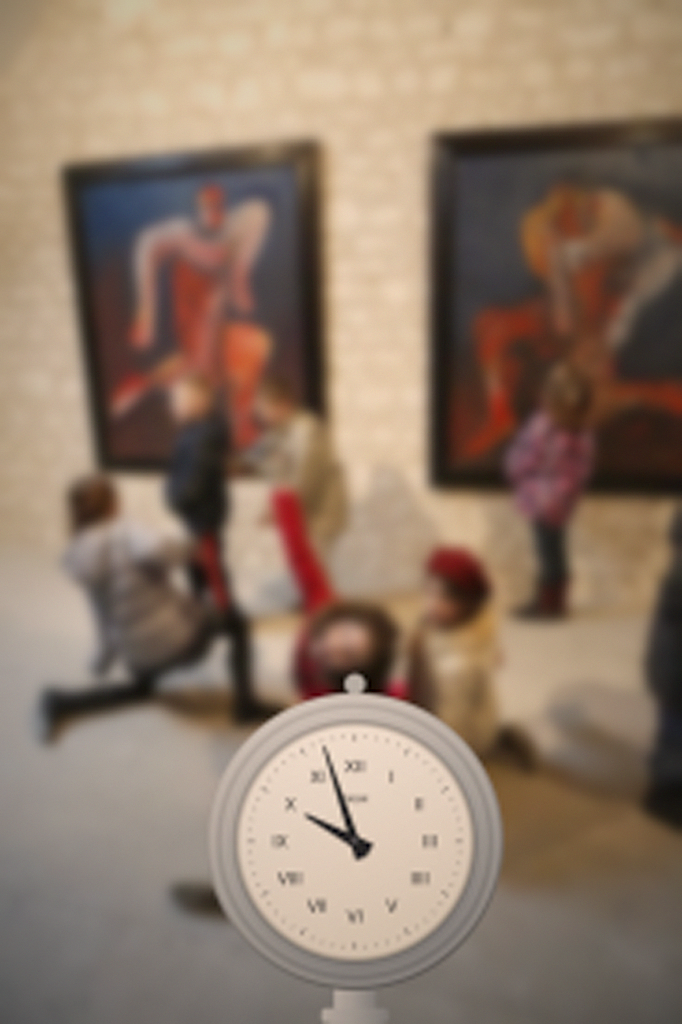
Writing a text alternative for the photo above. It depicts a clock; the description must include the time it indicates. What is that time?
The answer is 9:57
